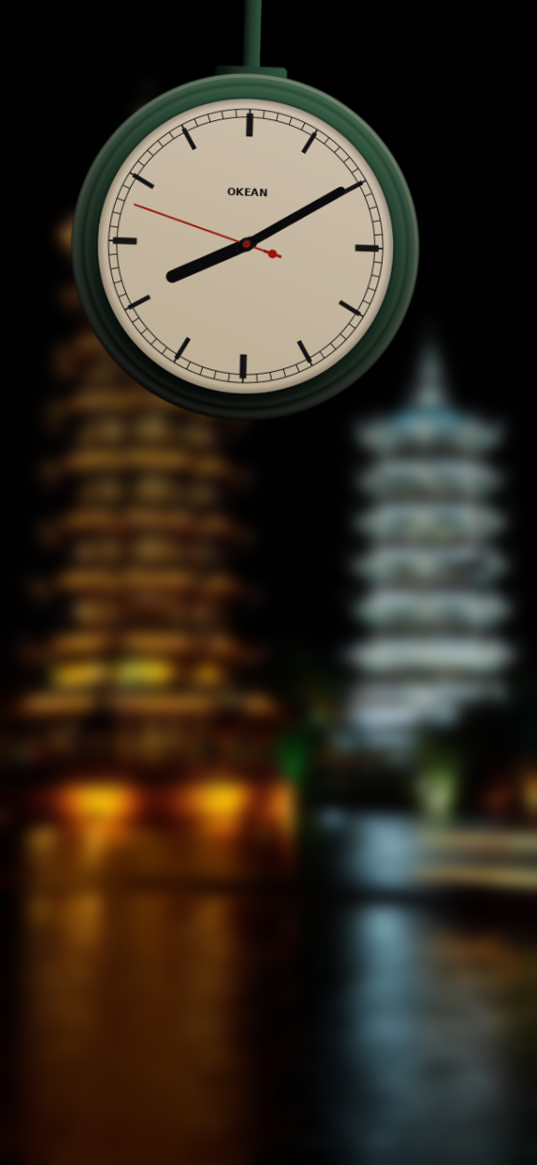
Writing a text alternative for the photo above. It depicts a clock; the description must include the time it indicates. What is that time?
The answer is 8:09:48
